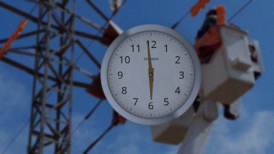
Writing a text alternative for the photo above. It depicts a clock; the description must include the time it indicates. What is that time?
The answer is 5:59
